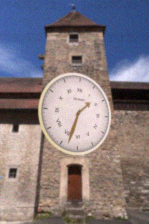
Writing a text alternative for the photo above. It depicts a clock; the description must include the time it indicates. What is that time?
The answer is 1:33
